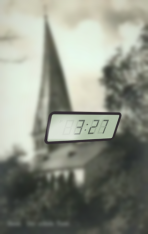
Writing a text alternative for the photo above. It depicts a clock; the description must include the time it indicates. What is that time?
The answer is 3:27
